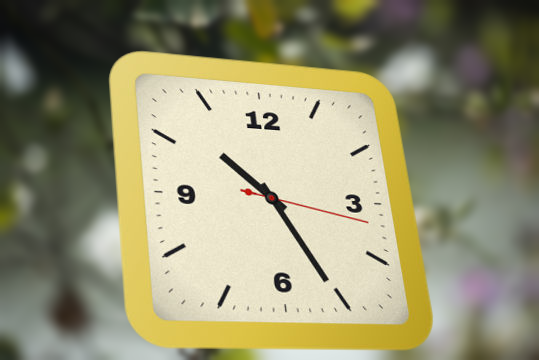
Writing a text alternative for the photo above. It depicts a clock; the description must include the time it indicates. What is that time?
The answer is 10:25:17
